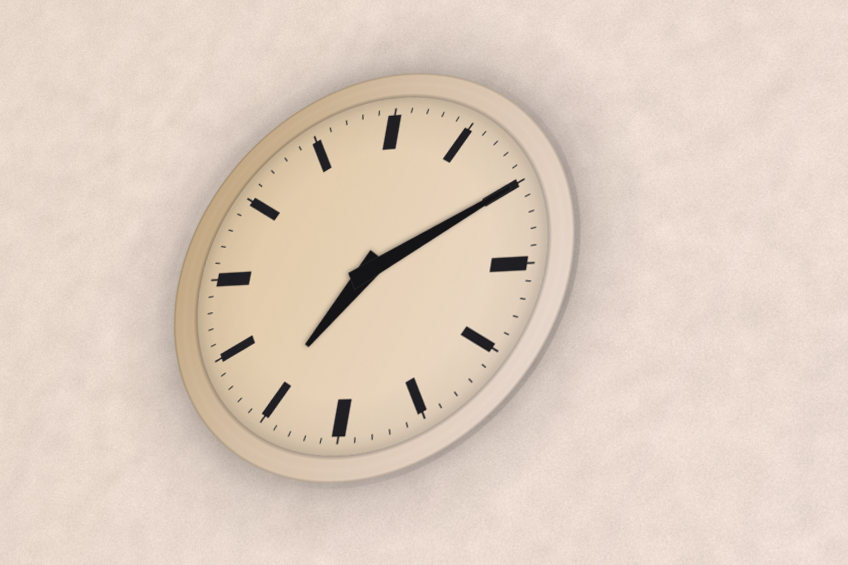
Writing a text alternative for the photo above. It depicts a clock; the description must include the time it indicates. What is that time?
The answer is 7:10
